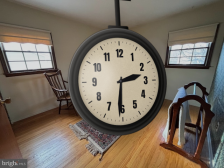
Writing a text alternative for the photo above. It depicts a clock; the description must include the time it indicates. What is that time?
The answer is 2:31
